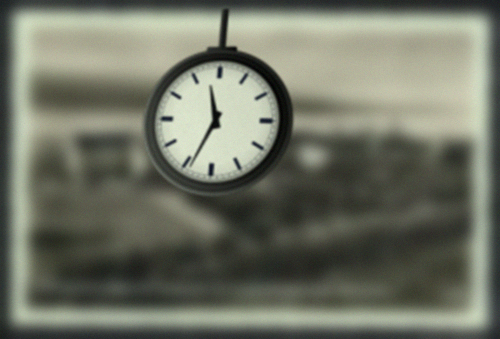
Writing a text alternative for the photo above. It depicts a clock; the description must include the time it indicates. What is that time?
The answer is 11:34
